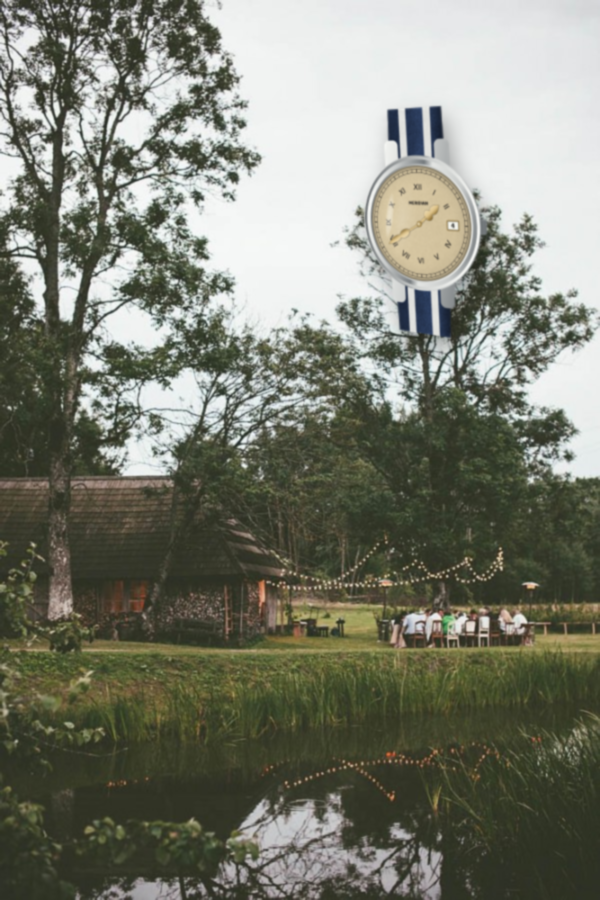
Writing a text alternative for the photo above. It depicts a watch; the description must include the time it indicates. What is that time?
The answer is 1:40
